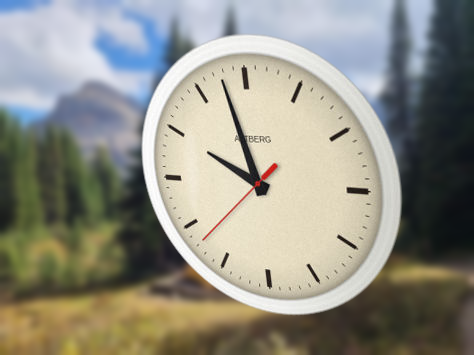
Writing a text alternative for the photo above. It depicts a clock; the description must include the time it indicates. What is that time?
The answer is 9:57:38
